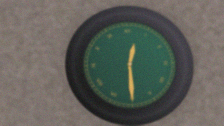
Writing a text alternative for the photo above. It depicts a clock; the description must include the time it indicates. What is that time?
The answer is 12:30
